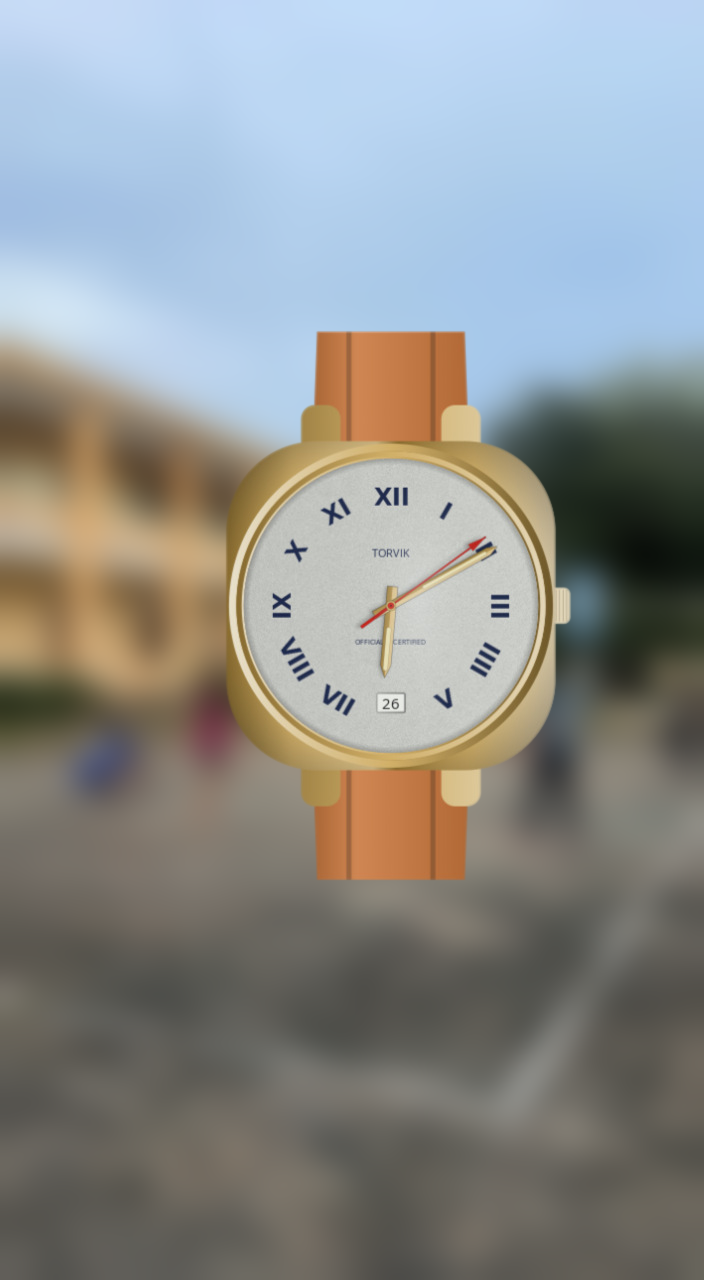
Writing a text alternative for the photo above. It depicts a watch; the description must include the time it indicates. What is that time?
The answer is 6:10:09
